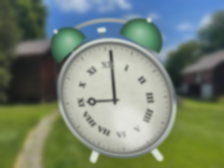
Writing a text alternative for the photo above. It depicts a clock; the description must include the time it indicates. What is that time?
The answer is 9:01
